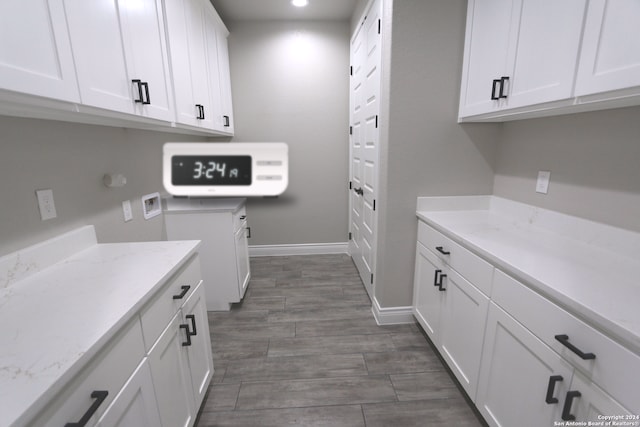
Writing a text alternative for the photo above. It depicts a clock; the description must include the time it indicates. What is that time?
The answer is 3:24
